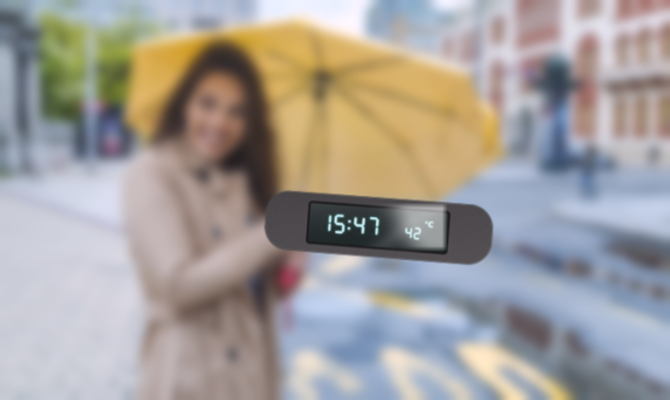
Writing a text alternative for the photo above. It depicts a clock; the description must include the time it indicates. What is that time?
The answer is 15:47
